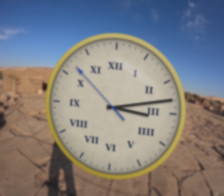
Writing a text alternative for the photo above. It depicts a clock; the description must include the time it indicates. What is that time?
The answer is 3:12:52
